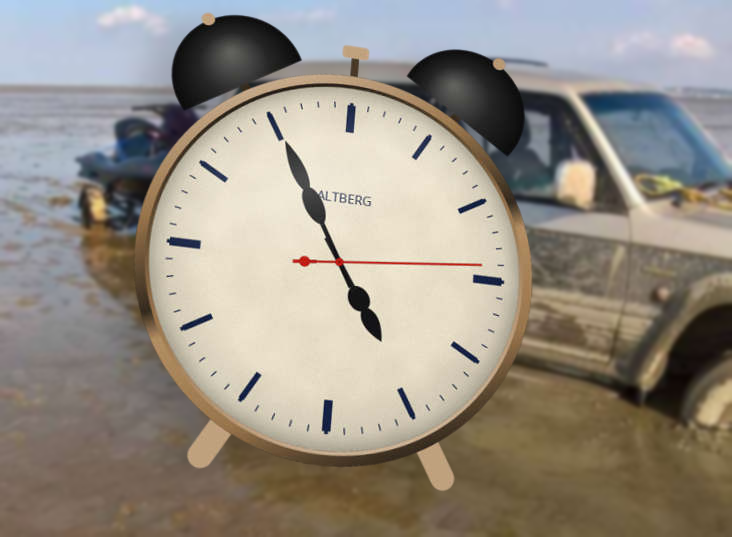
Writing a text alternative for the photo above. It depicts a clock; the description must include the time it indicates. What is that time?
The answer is 4:55:14
